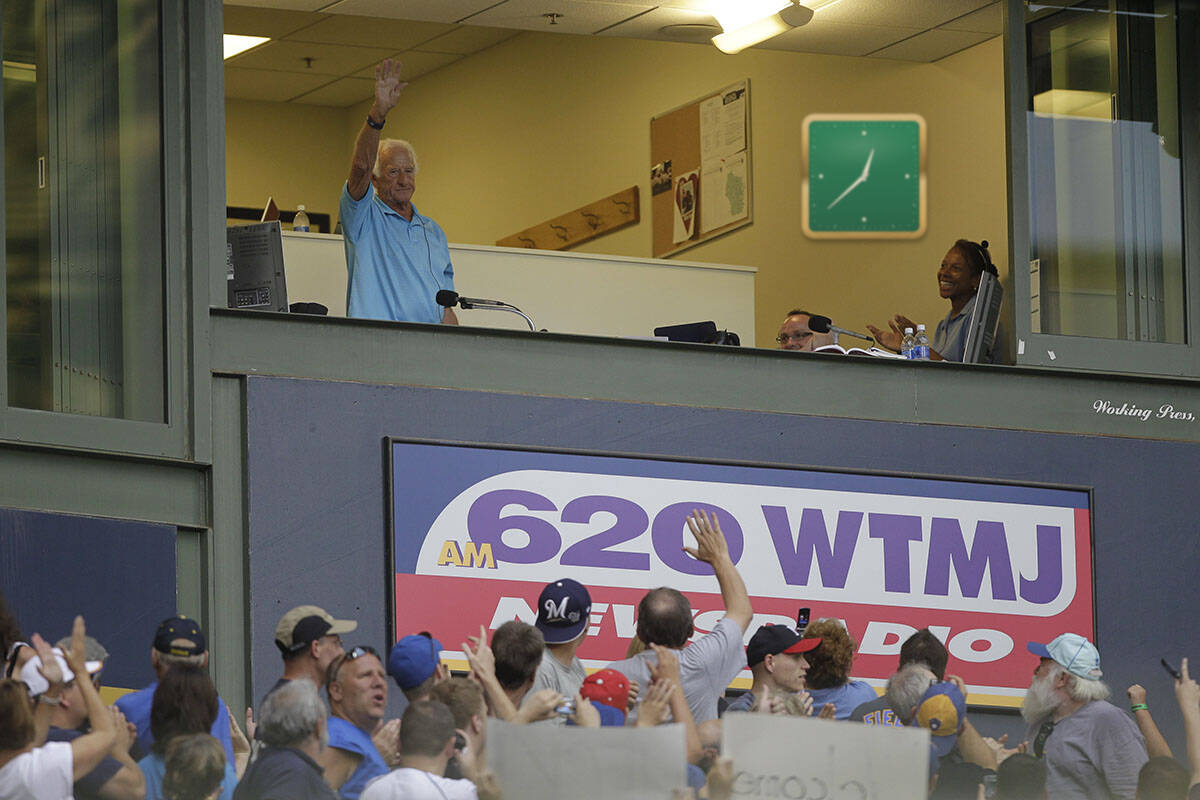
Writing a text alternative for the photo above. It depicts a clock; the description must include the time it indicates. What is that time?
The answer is 12:38
